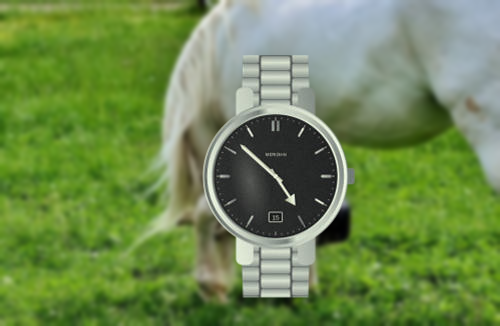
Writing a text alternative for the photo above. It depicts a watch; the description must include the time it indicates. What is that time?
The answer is 4:52
